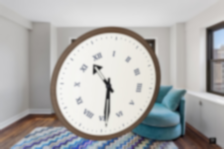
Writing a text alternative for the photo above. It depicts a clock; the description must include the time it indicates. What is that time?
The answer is 11:34
